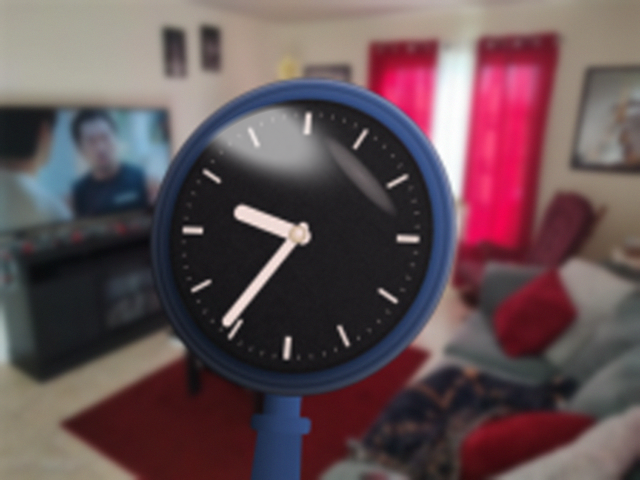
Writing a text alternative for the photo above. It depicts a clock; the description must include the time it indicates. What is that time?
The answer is 9:36
